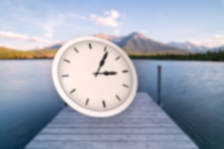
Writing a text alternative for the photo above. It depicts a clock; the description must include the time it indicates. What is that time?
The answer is 3:06
